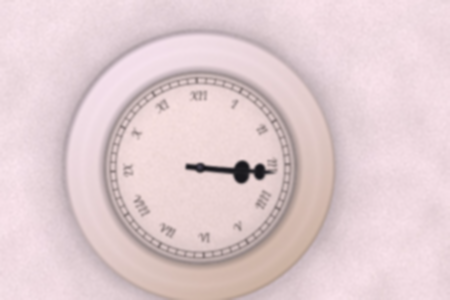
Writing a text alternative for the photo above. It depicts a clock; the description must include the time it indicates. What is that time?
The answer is 3:16
